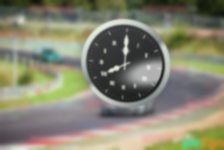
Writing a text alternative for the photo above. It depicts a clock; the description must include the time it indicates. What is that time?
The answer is 8:00
